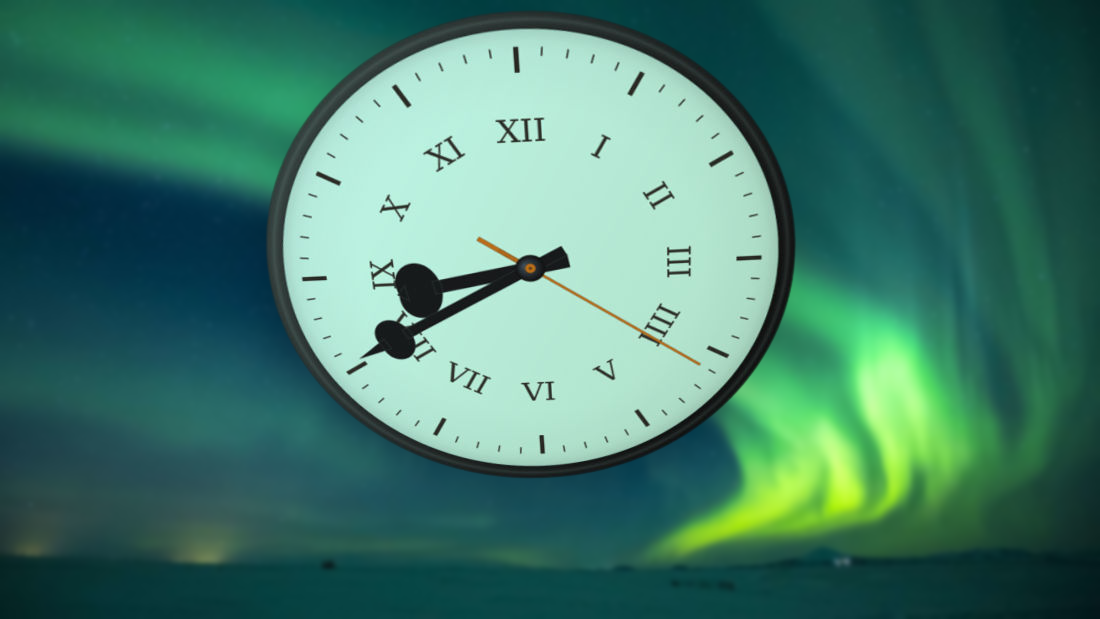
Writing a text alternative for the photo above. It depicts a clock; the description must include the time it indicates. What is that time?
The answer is 8:40:21
